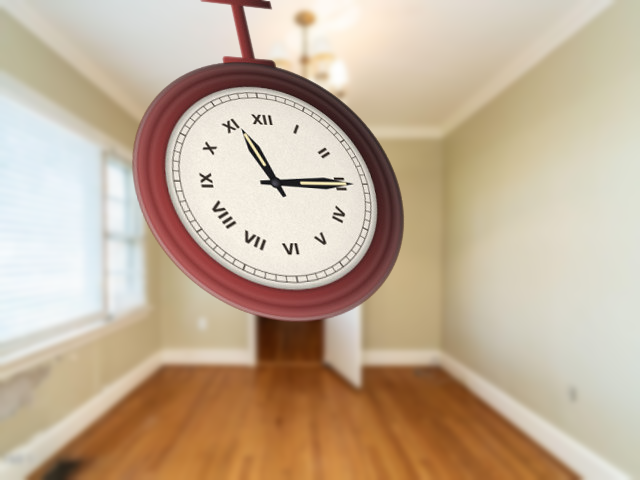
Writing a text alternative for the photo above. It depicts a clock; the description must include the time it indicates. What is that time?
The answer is 11:15
